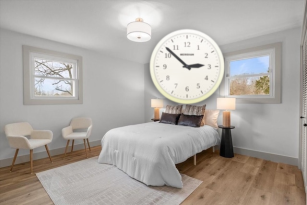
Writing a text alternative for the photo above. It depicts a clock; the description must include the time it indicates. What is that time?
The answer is 2:52
